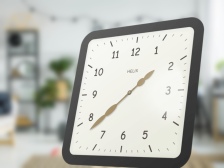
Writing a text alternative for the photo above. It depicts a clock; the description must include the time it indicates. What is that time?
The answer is 1:38
